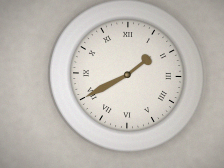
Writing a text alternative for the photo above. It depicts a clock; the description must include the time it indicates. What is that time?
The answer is 1:40
